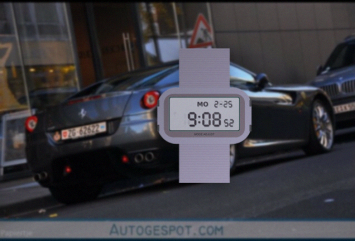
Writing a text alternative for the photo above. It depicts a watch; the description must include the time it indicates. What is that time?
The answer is 9:08:52
